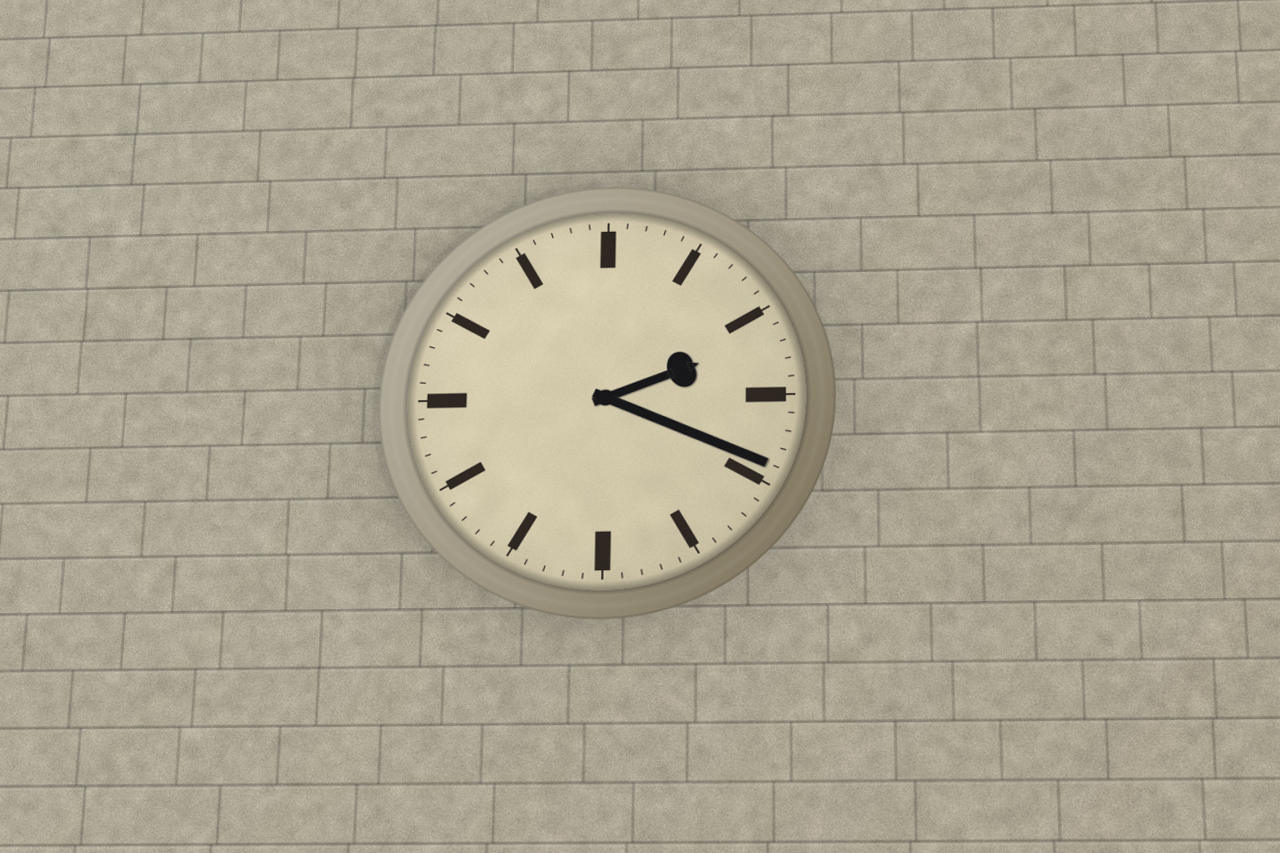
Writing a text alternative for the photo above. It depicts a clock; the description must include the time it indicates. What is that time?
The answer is 2:19
